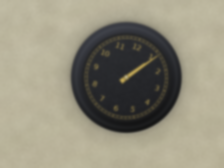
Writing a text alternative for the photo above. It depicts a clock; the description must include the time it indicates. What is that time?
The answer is 1:06
